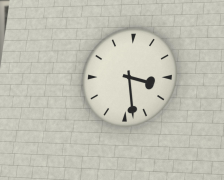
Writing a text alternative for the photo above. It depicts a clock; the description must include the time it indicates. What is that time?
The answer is 3:28
